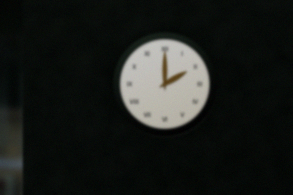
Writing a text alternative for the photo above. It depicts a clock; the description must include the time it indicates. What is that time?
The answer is 2:00
